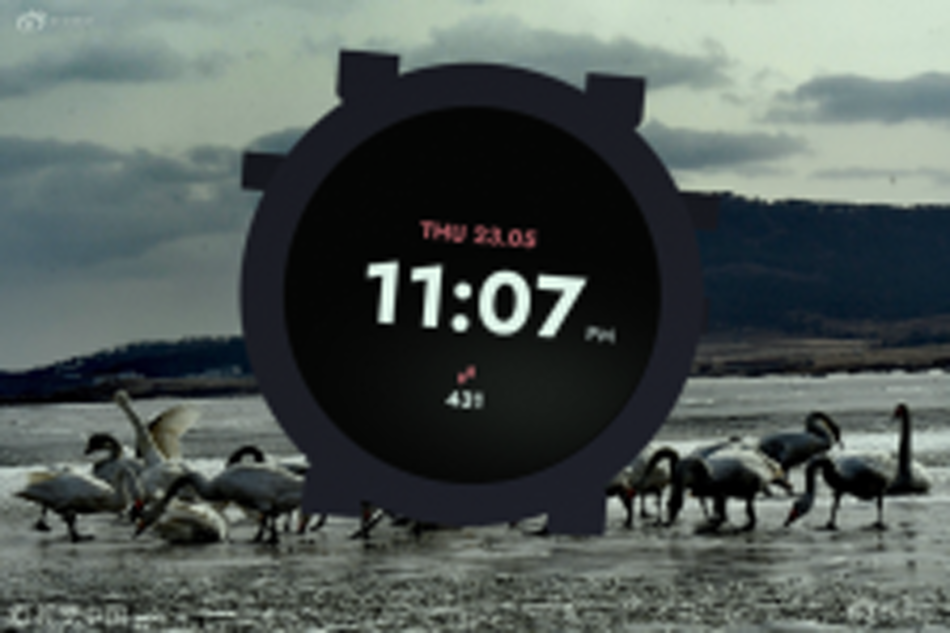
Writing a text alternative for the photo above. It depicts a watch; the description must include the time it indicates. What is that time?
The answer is 11:07
